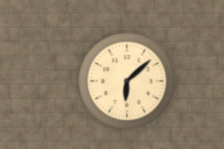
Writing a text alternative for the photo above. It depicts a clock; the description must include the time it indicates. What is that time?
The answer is 6:08
